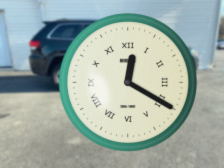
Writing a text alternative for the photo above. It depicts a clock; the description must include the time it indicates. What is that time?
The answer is 12:20
